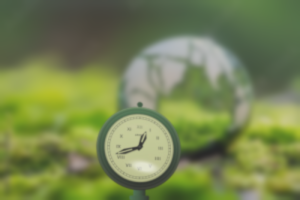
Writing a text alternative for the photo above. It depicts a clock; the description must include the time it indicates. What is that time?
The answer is 12:42
